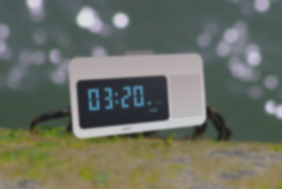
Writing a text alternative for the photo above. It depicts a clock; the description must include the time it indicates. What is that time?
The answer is 3:20
